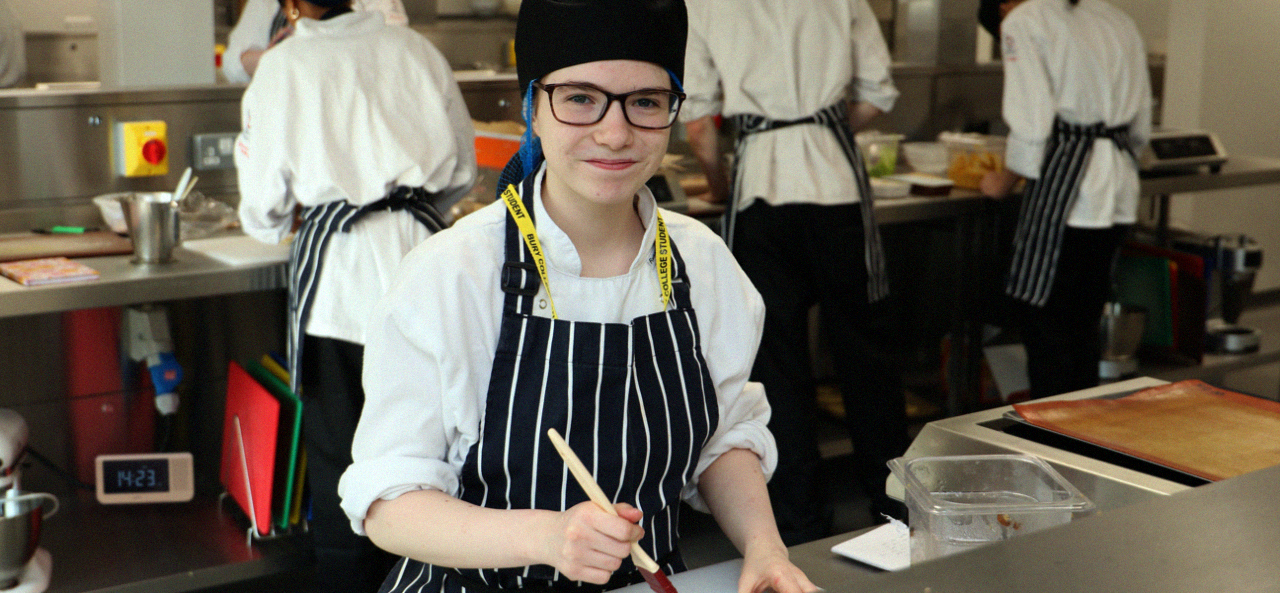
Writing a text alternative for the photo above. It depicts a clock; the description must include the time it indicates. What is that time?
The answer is 14:23
